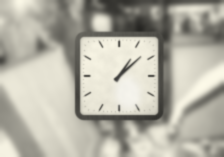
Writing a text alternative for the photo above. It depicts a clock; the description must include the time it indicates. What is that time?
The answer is 1:08
